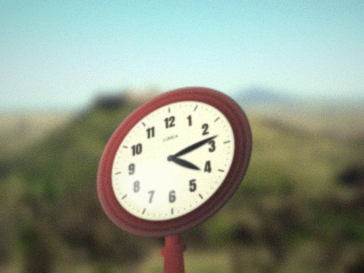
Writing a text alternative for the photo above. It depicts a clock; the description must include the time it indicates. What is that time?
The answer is 4:13
